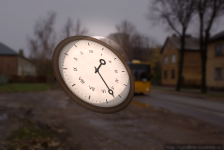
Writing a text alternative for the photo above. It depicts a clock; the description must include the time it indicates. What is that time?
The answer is 1:27
